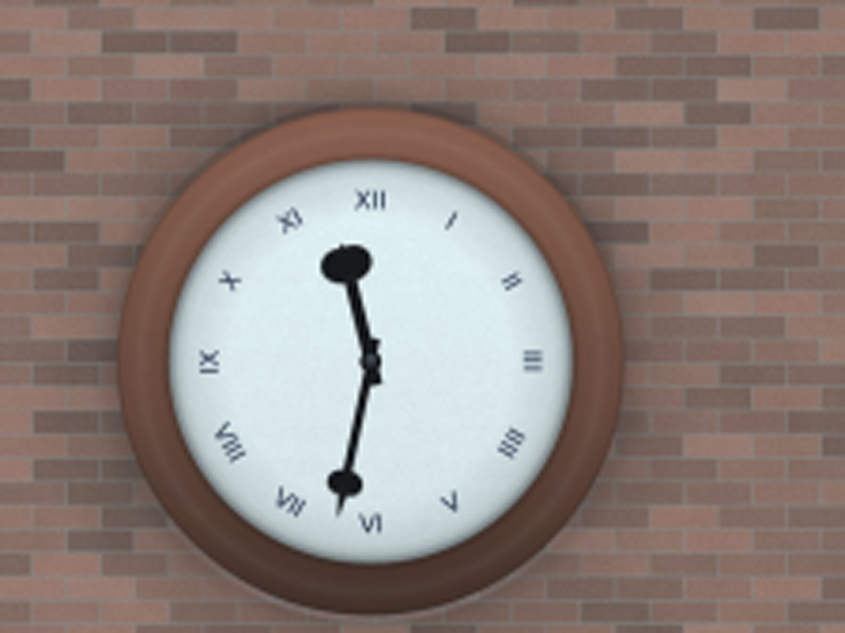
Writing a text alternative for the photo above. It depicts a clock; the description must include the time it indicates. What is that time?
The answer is 11:32
